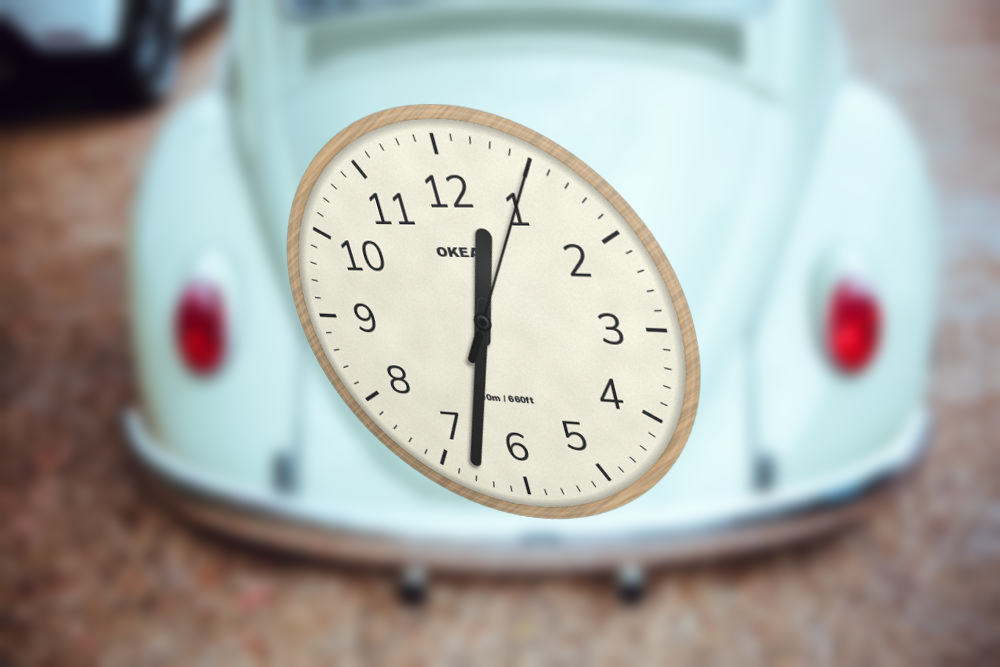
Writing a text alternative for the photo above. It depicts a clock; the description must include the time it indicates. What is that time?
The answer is 12:33:05
